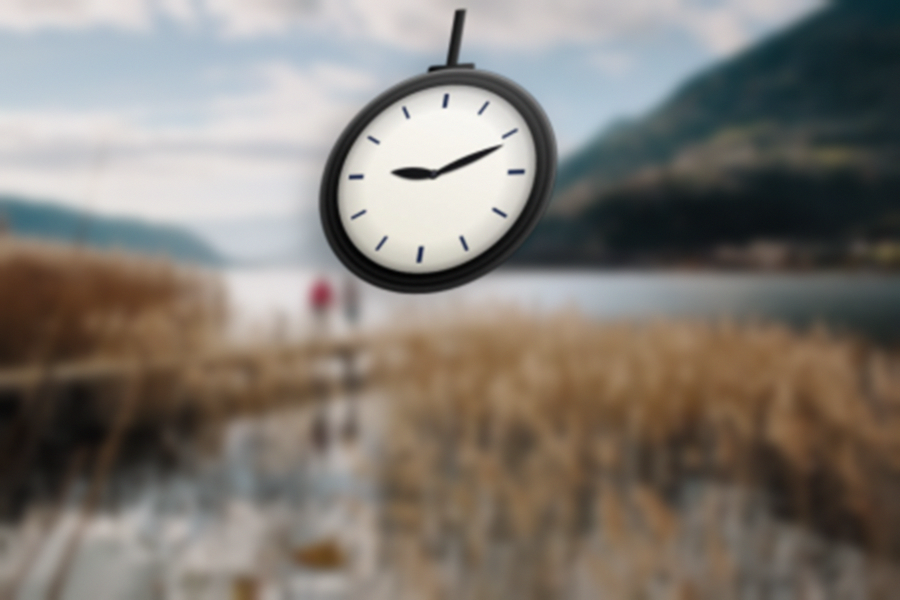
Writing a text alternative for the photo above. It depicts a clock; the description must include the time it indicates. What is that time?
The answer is 9:11
